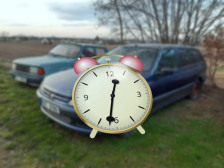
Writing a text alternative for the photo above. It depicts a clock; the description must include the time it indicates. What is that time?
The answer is 12:32
